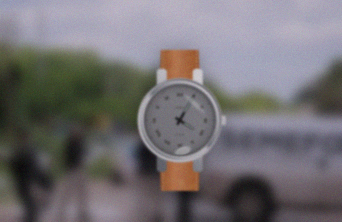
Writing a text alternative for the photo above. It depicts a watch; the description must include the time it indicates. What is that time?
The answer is 4:05
